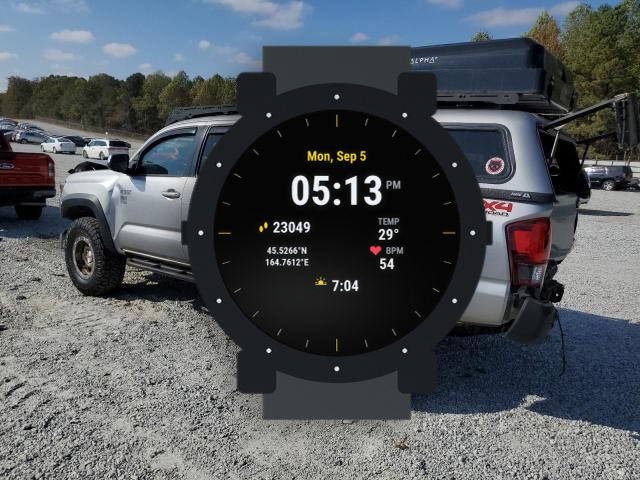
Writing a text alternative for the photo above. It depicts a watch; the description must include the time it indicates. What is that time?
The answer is 5:13
